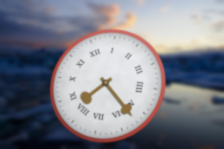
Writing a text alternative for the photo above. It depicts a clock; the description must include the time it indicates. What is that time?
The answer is 8:27
